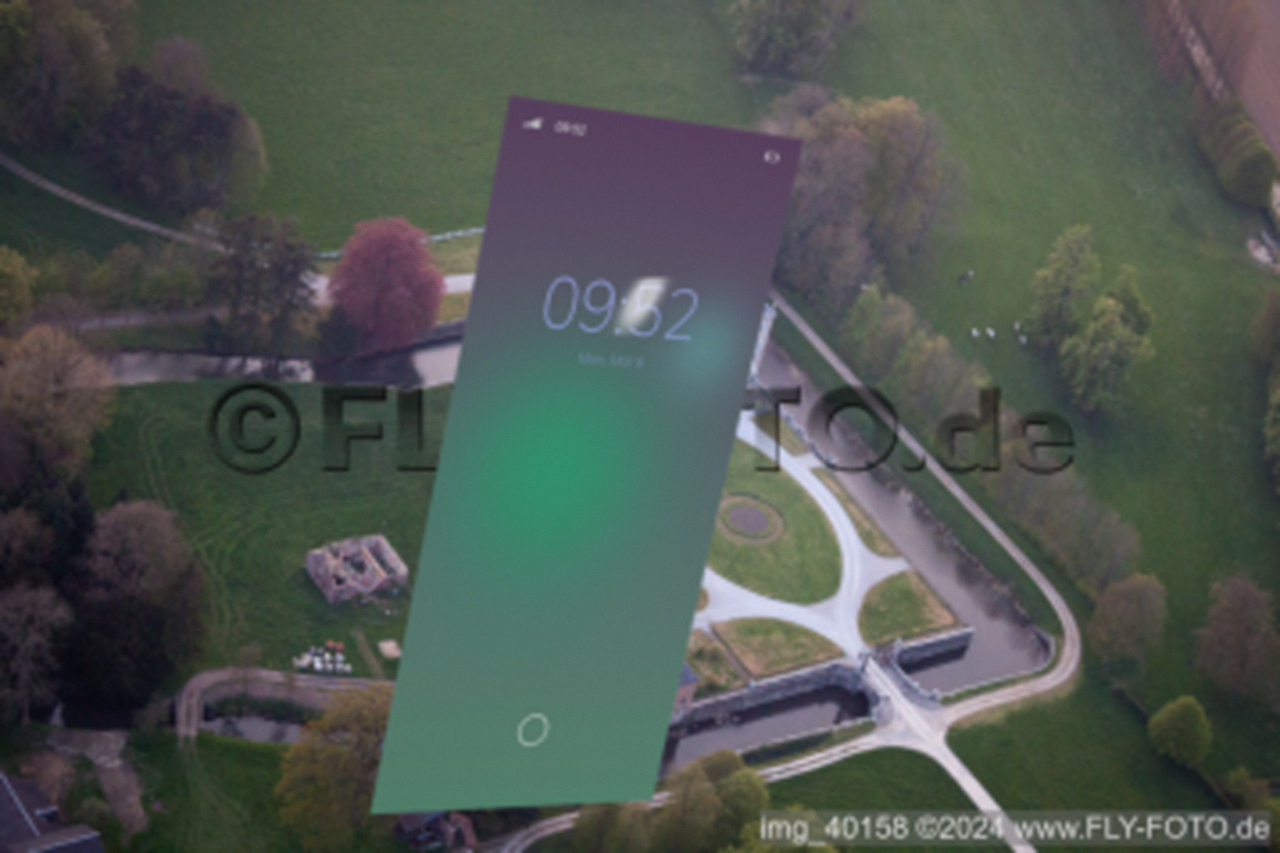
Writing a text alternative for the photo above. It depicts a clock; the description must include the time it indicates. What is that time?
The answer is 9:52
